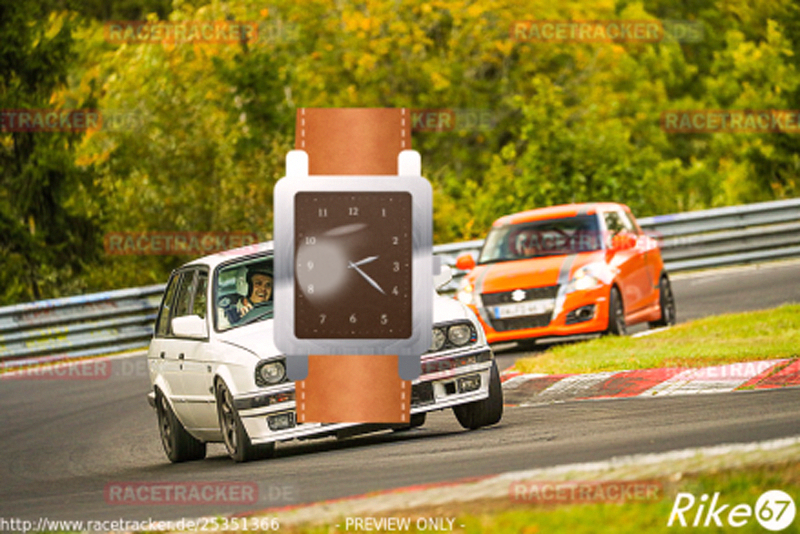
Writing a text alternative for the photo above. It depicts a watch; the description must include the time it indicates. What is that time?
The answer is 2:22
